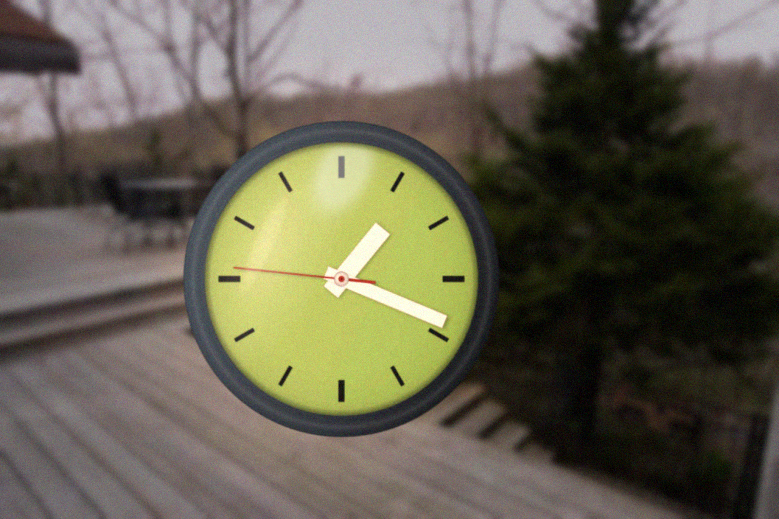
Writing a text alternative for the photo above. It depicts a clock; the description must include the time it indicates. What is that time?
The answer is 1:18:46
